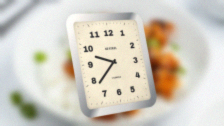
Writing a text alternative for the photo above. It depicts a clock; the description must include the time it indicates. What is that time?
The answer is 9:38
